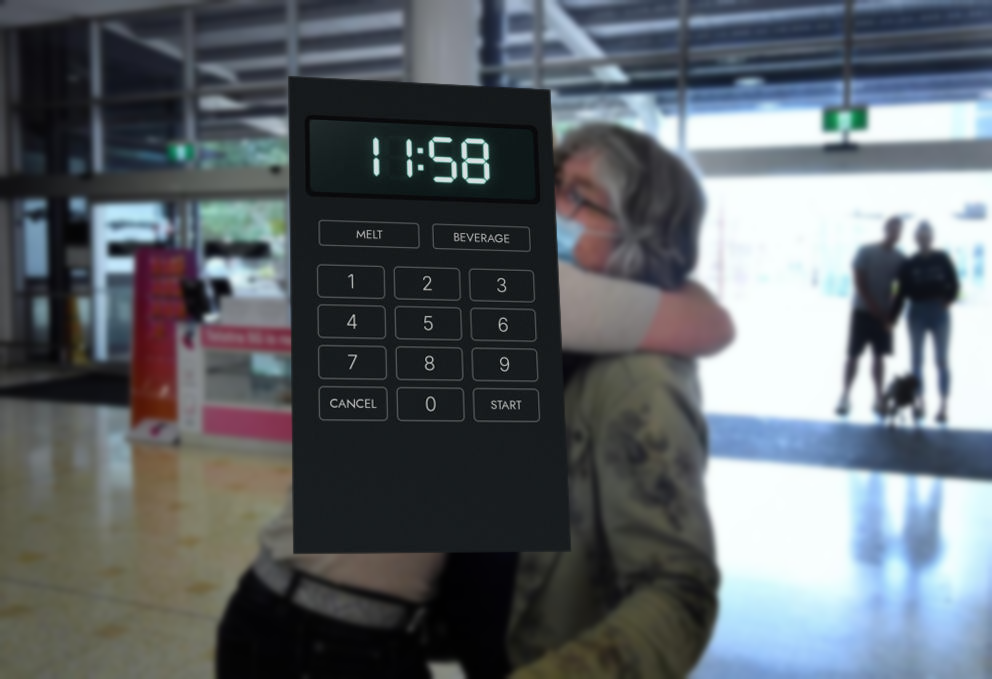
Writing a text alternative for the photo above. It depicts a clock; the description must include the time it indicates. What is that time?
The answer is 11:58
